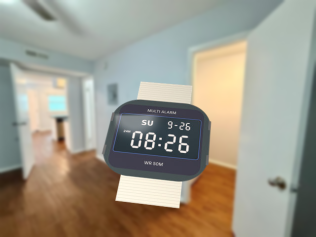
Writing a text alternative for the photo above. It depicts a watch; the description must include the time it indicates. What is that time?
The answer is 8:26
